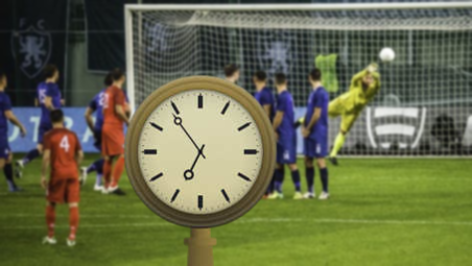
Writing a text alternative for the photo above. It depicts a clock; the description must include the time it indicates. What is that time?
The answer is 6:54
